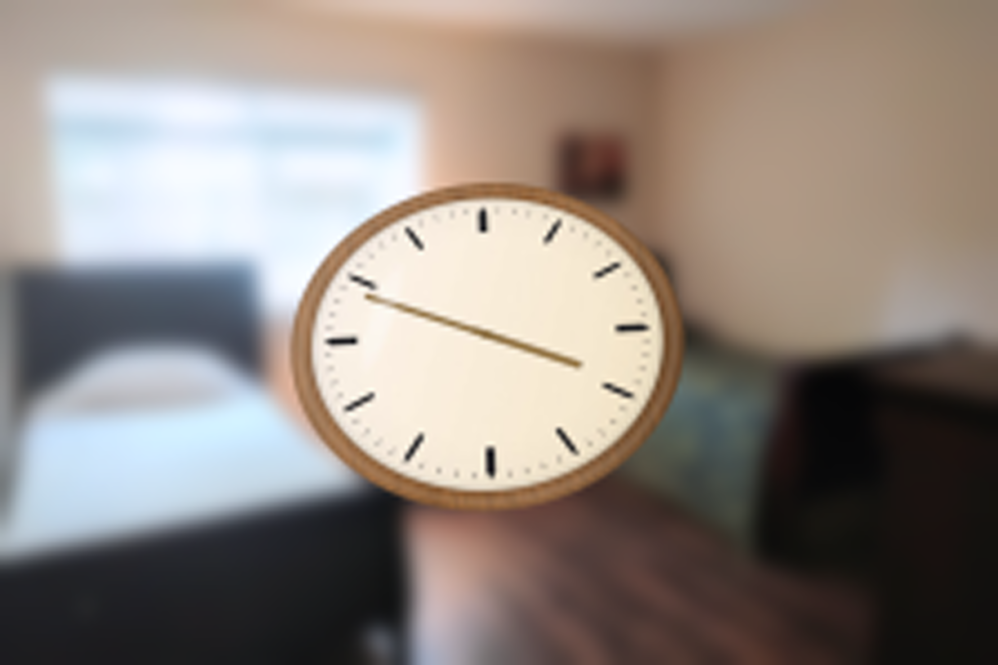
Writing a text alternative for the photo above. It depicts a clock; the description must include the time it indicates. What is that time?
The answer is 3:49
